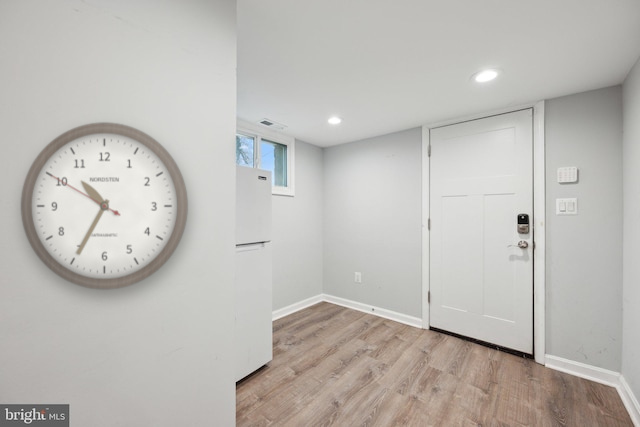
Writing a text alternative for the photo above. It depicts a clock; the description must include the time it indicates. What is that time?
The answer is 10:34:50
